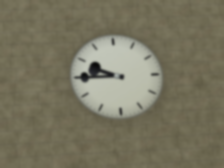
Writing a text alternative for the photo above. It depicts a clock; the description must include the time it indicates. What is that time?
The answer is 9:45
